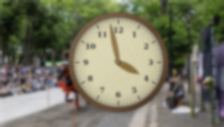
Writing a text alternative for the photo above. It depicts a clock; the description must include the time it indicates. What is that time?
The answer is 3:58
